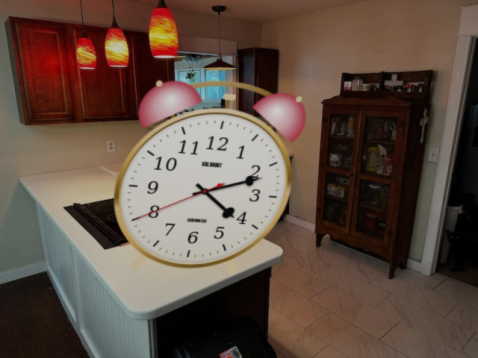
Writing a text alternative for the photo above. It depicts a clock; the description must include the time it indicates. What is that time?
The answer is 4:11:40
